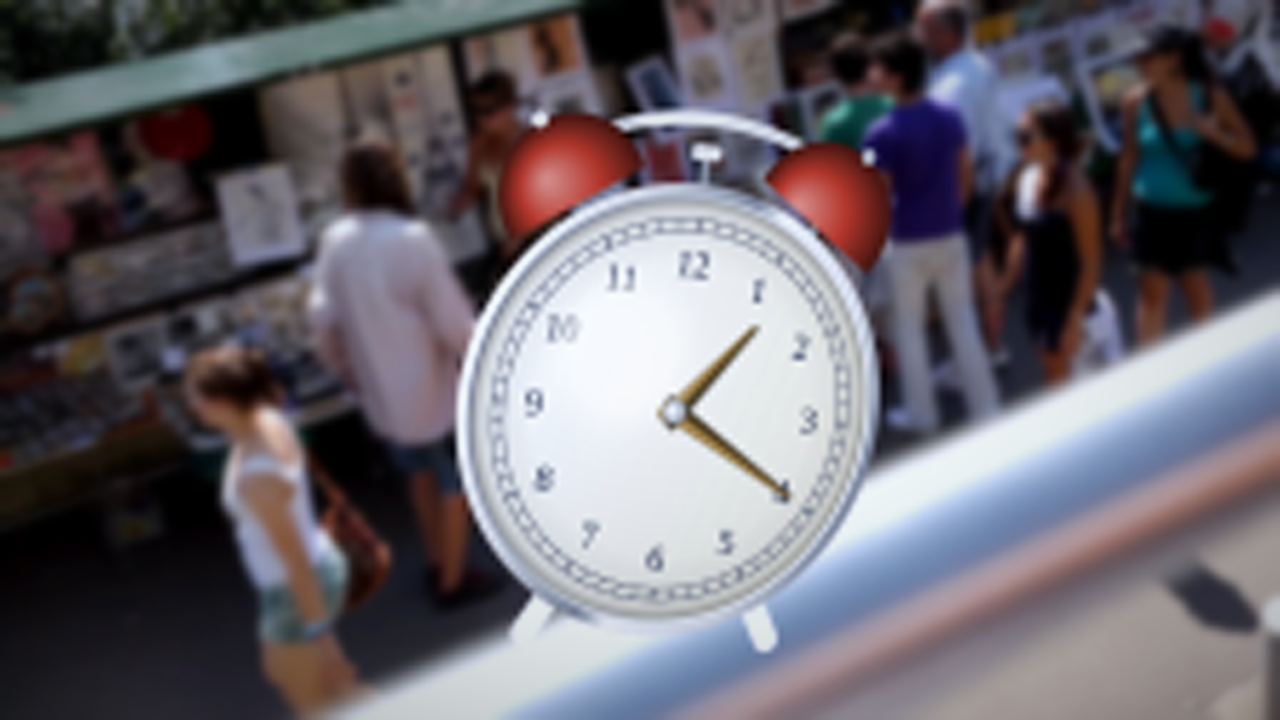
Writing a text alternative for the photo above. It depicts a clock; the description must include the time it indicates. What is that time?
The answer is 1:20
